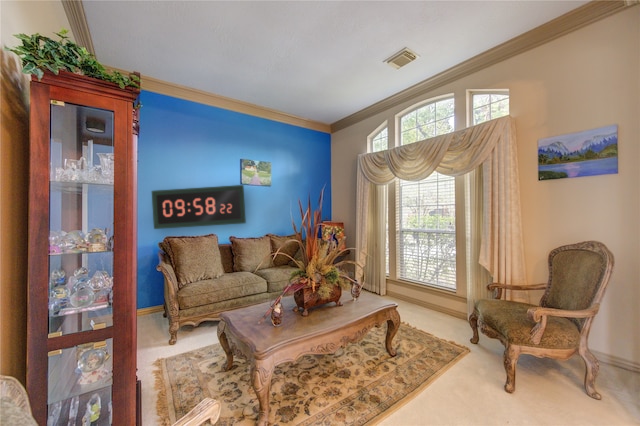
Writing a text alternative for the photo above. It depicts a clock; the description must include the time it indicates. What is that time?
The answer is 9:58:22
